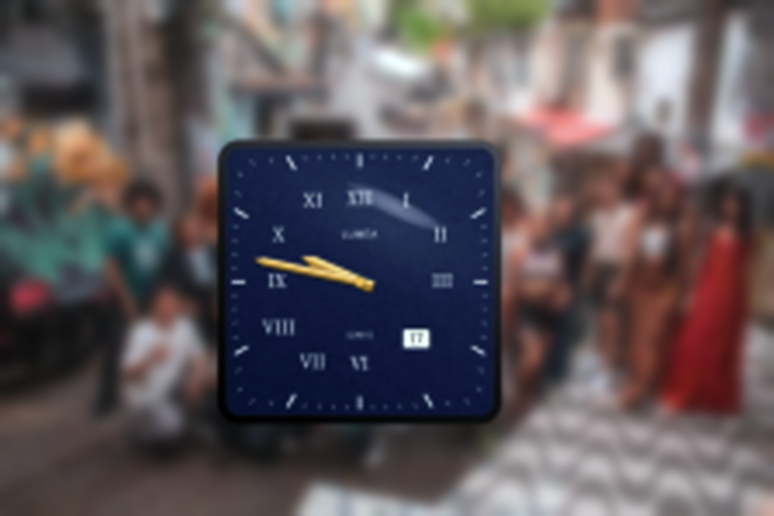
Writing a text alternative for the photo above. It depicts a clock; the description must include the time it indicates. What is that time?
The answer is 9:47
